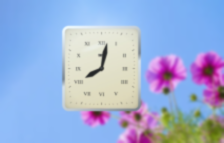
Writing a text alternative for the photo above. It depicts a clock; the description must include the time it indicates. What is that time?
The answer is 8:02
